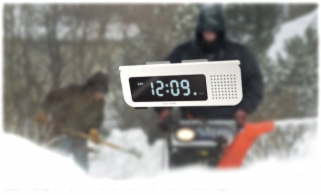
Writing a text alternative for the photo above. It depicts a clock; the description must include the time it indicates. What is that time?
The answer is 12:09
